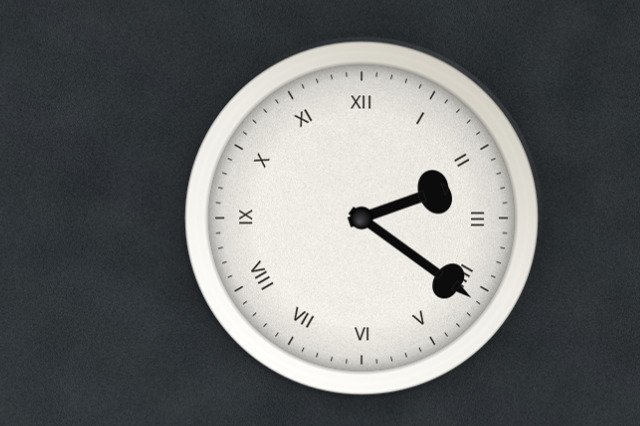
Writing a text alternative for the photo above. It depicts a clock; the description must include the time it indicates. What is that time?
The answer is 2:21
